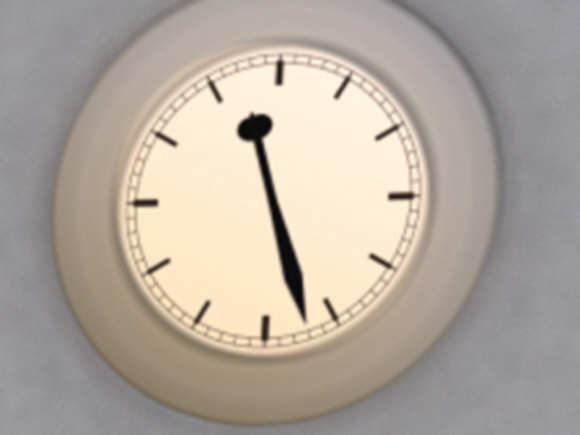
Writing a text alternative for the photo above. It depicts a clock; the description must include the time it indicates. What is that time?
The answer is 11:27
